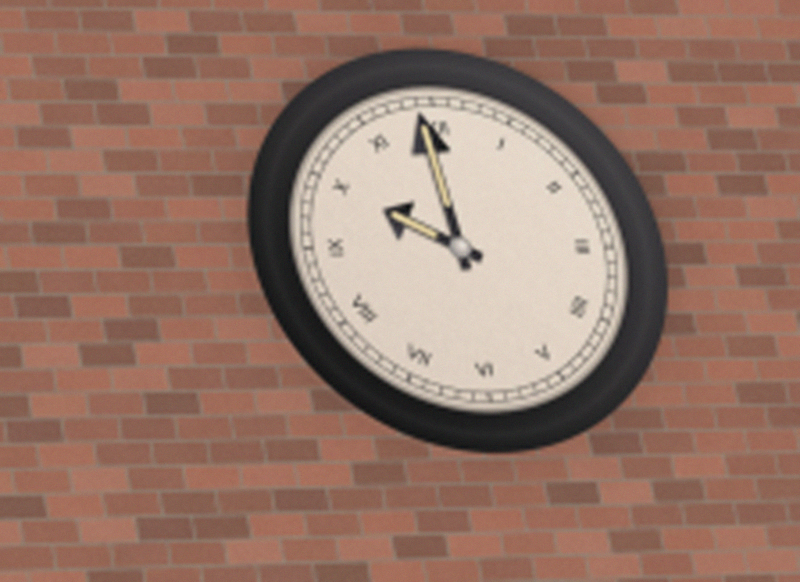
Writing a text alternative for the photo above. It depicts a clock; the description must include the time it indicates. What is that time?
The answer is 9:59
